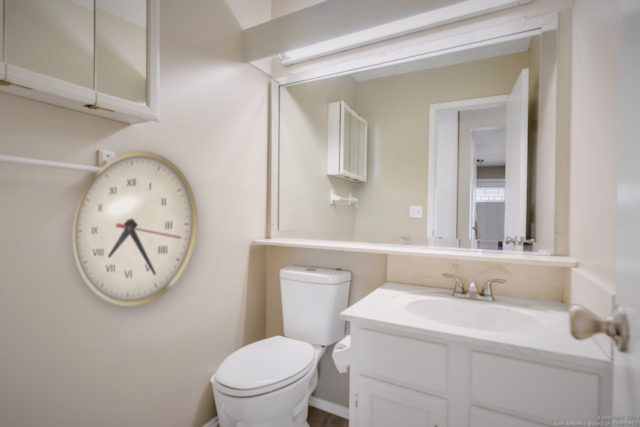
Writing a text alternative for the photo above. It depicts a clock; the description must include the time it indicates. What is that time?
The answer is 7:24:17
